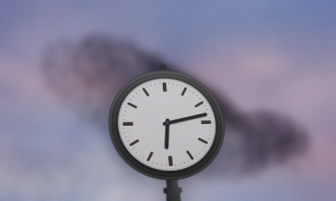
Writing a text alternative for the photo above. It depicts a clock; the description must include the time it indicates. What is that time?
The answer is 6:13
